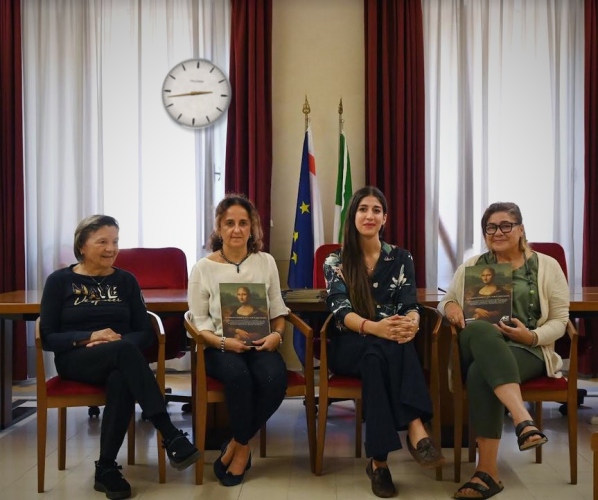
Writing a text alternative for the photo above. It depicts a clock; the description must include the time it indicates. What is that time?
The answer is 2:43
